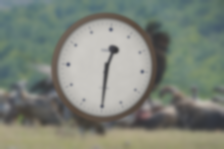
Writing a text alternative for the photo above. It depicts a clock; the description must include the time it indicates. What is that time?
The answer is 12:30
